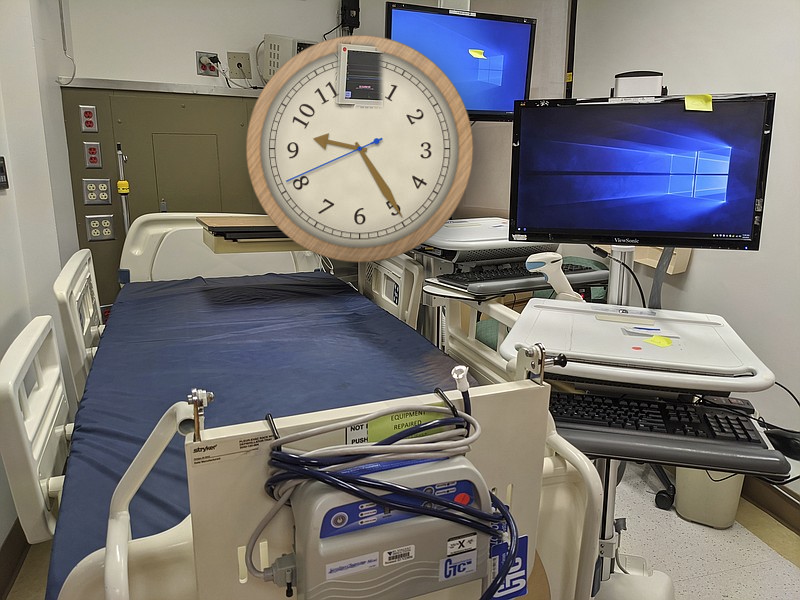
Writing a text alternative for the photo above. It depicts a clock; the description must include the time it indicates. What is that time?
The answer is 9:24:41
